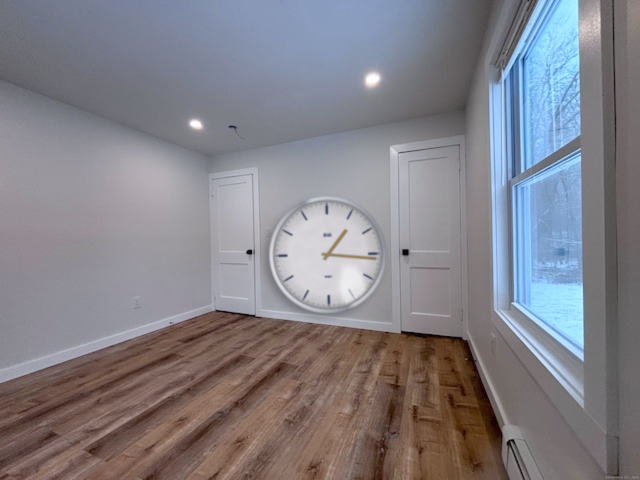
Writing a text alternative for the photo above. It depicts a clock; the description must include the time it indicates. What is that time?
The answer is 1:16
